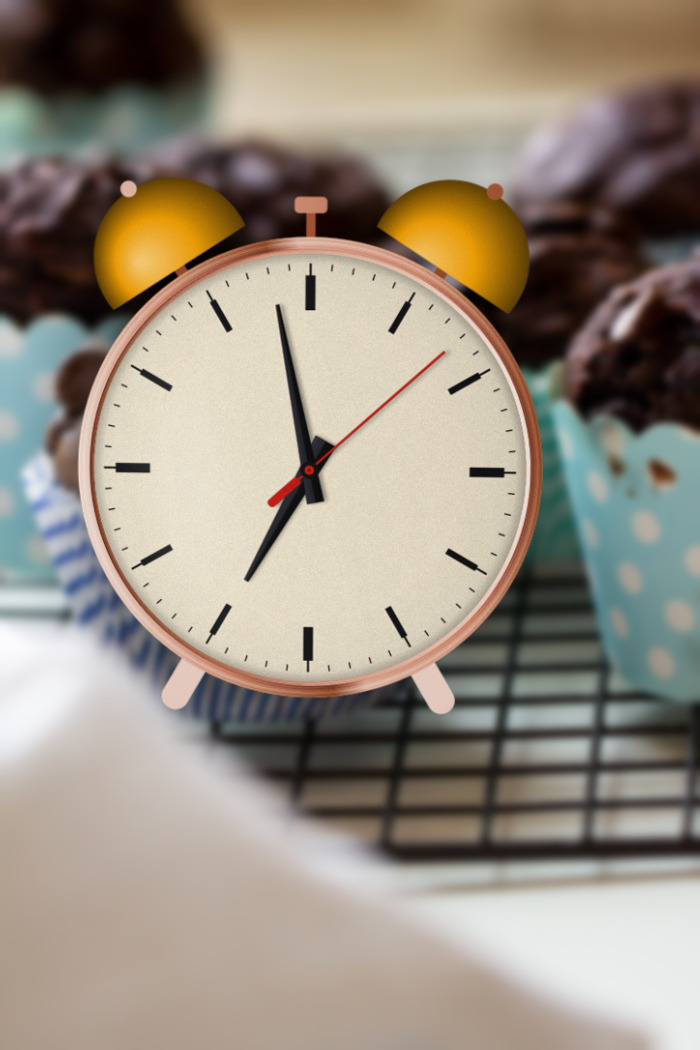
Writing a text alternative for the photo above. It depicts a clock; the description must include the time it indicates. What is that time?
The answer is 6:58:08
